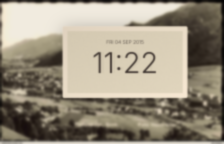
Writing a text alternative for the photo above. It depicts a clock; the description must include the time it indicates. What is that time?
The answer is 11:22
